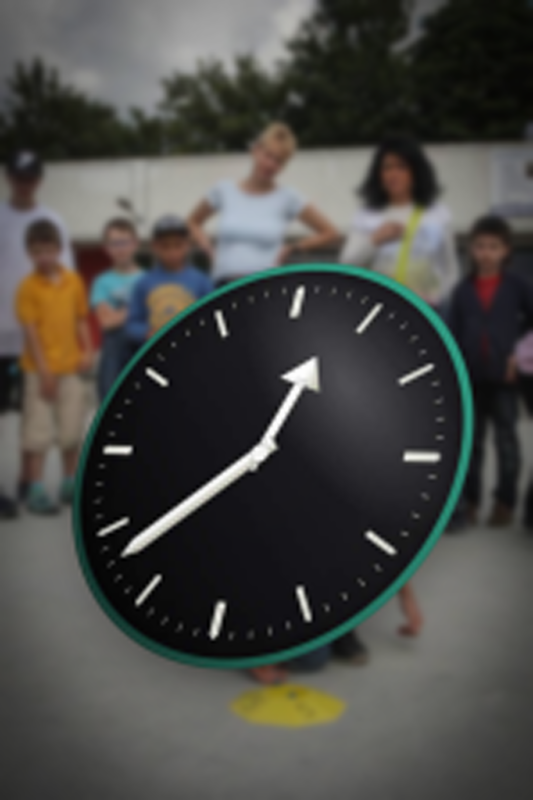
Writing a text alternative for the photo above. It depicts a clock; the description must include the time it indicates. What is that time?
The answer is 12:38
